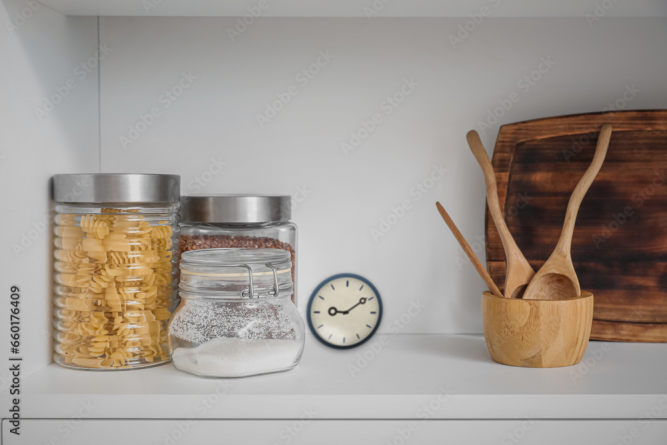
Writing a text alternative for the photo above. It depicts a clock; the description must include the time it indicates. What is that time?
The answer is 9:09
